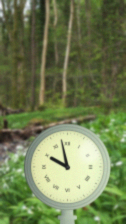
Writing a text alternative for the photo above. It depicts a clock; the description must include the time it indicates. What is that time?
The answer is 9:58
